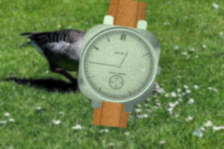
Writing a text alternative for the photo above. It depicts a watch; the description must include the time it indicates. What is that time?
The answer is 12:45
